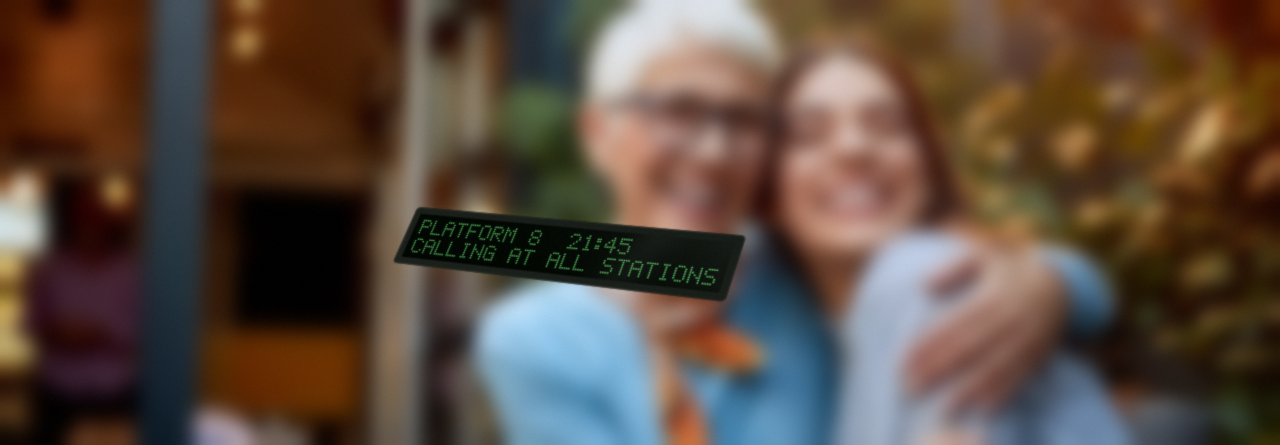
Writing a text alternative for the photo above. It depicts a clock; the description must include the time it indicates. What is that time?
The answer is 21:45
